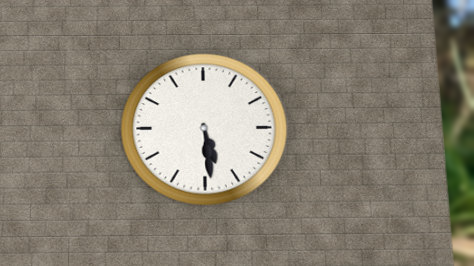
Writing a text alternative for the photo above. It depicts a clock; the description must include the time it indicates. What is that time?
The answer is 5:29
